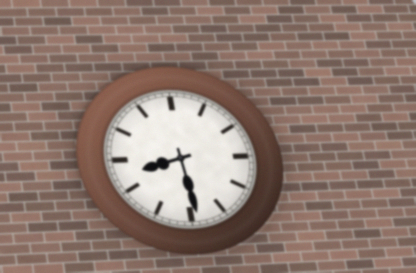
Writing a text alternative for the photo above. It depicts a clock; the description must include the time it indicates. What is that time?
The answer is 8:29
